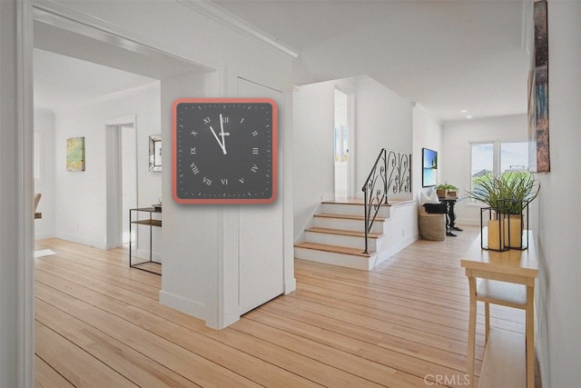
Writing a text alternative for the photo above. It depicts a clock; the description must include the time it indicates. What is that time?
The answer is 10:59
